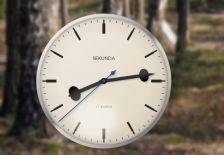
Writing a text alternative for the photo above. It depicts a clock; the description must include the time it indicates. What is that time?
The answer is 8:13:38
